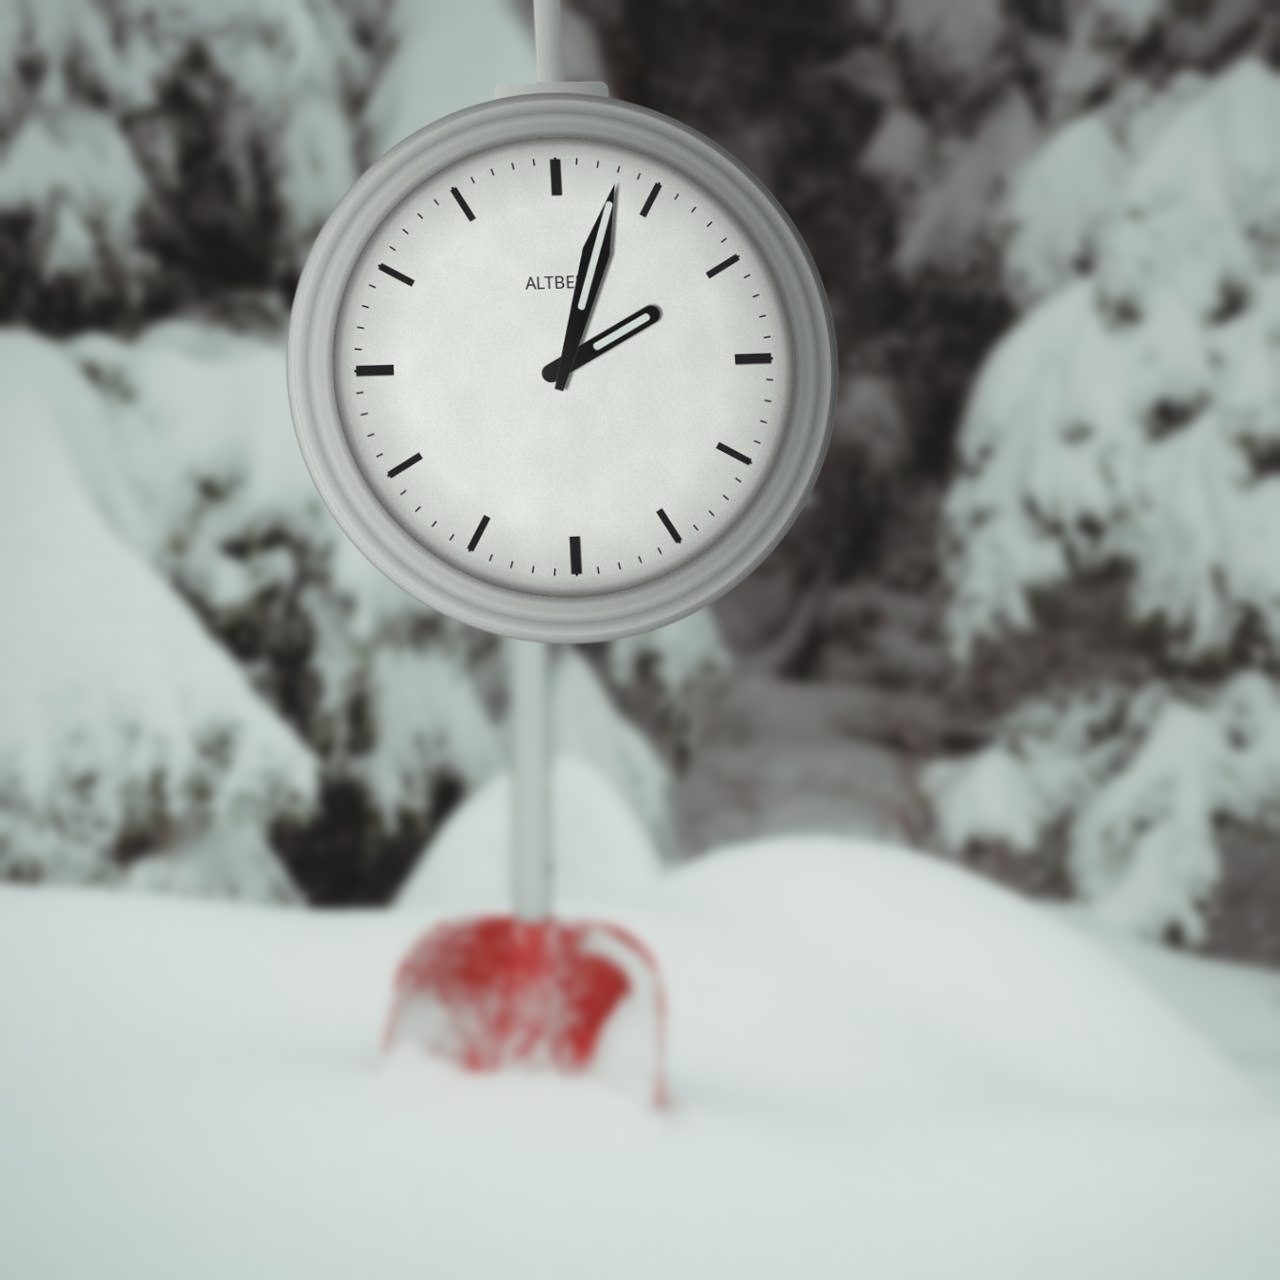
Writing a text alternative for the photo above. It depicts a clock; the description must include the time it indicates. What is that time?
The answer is 2:03
